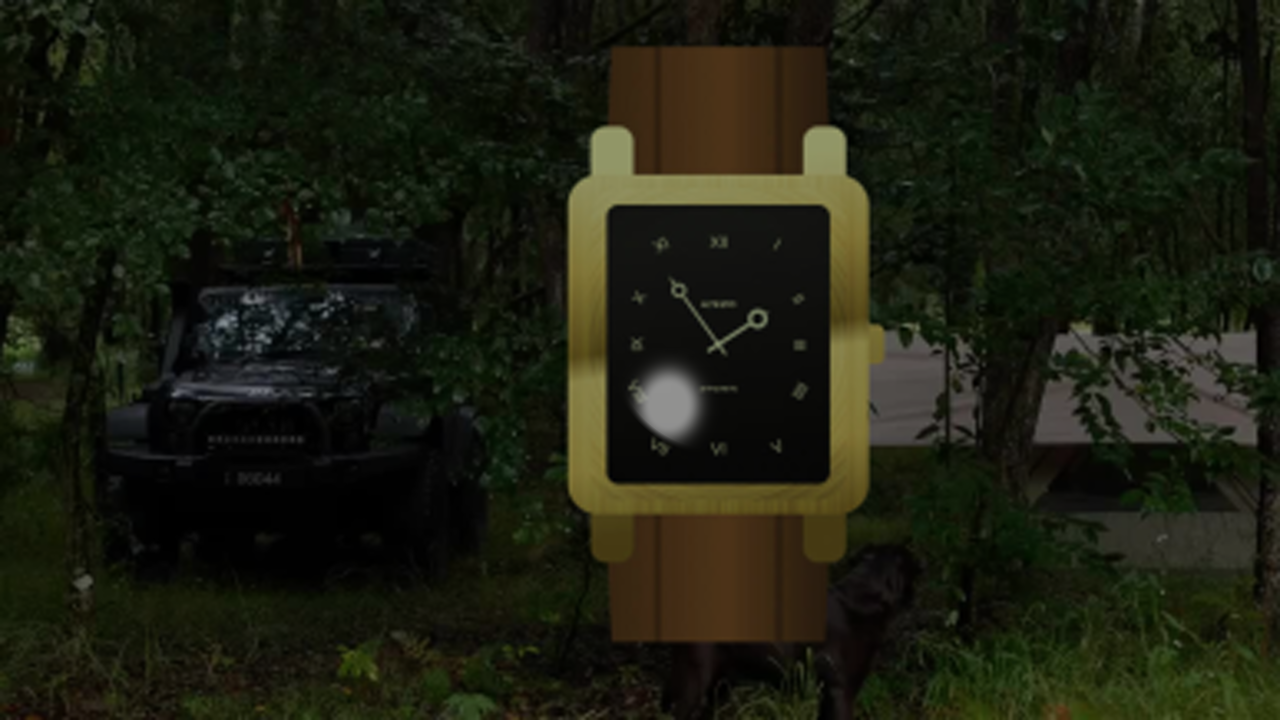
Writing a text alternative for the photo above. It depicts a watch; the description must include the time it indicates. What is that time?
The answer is 1:54
